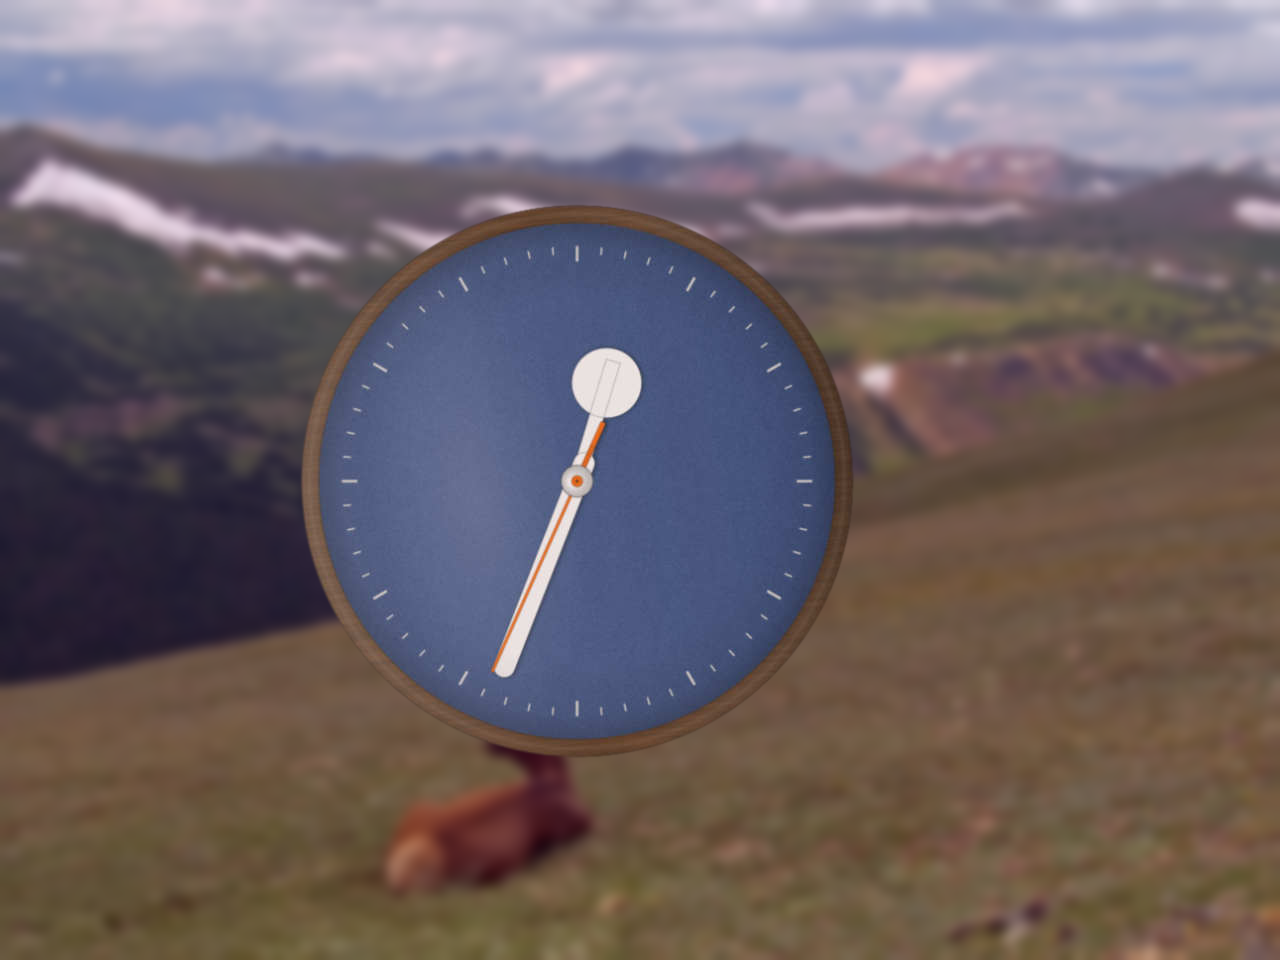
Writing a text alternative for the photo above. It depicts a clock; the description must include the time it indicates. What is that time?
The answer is 12:33:34
